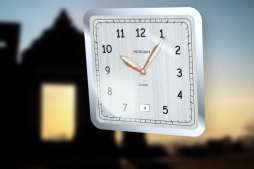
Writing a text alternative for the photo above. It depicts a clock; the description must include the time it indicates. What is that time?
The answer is 10:06
